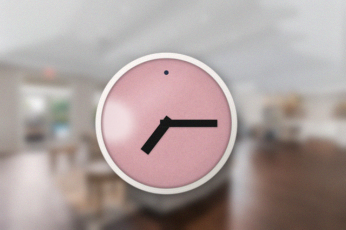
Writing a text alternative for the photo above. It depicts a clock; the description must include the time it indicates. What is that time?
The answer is 7:15
